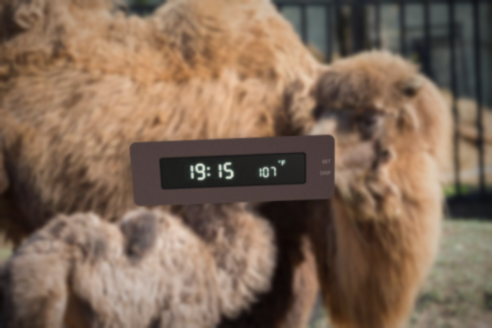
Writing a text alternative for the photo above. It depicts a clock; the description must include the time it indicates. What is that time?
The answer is 19:15
